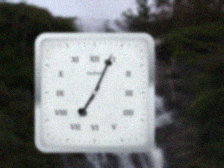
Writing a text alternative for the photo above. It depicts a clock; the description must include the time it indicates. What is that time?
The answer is 7:04
